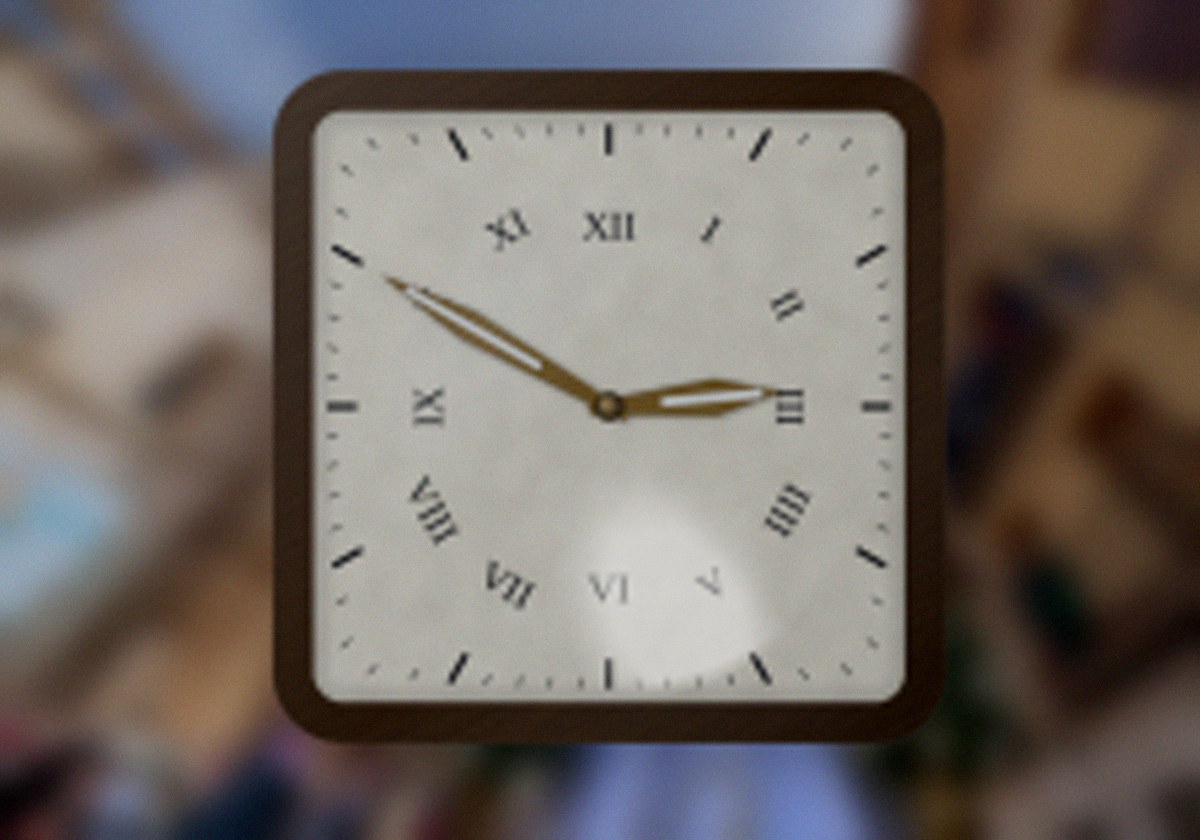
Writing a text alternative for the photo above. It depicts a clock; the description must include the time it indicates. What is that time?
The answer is 2:50
